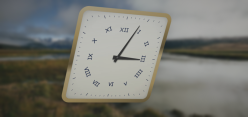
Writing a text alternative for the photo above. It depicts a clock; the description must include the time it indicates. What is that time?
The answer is 3:04
